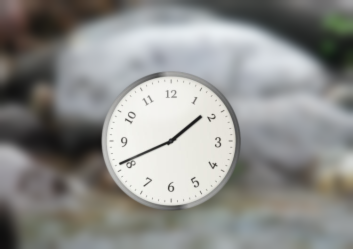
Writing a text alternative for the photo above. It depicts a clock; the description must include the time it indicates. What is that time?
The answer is 1:41
